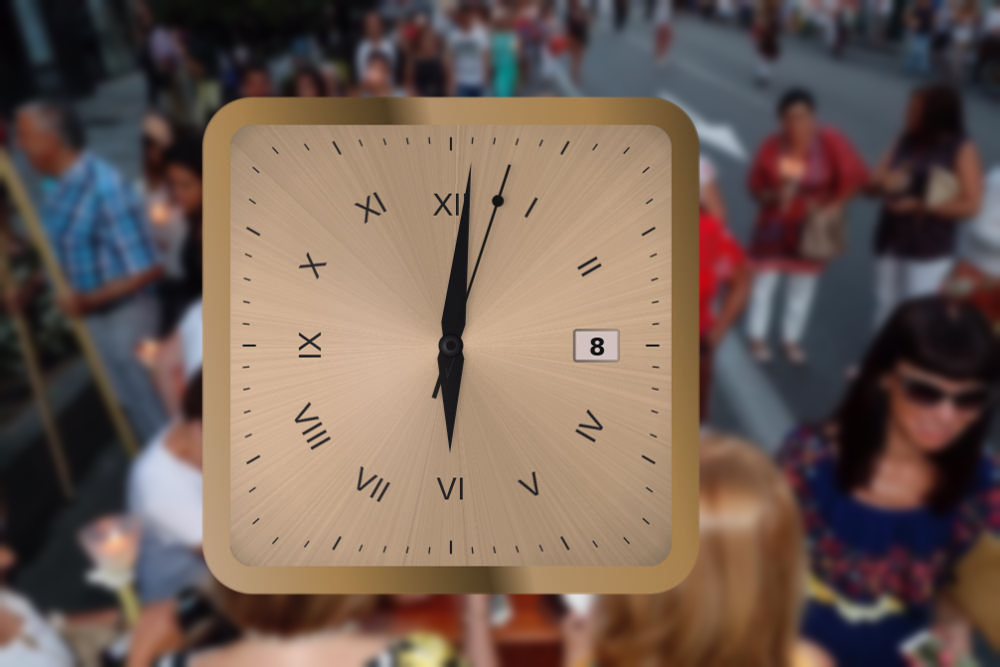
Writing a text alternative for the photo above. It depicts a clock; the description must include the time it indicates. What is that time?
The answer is 6:01:03
